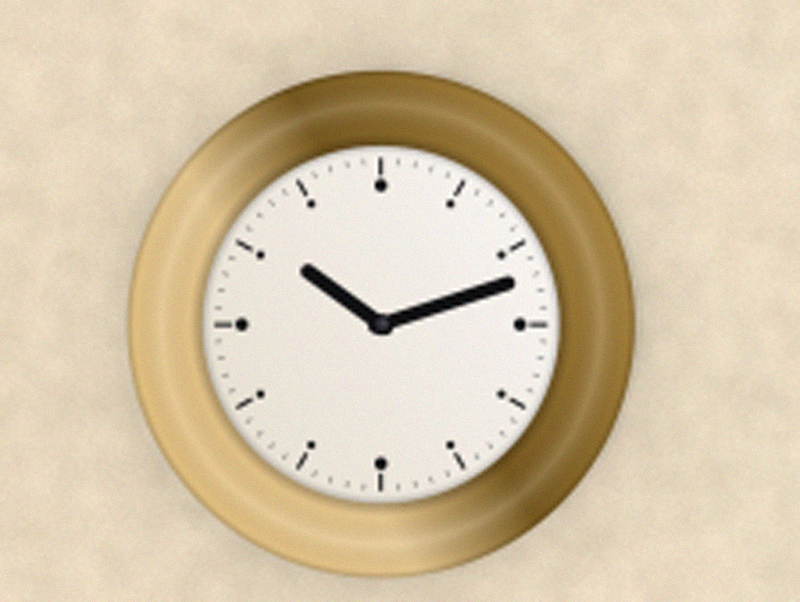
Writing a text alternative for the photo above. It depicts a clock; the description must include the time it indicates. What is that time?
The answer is 10:12
